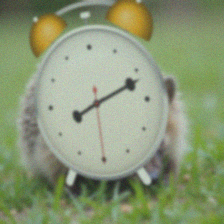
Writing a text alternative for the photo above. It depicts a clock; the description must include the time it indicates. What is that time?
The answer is 8:11:30
